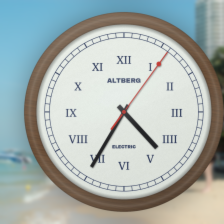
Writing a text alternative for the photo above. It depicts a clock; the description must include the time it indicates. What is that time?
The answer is 4:35:06
